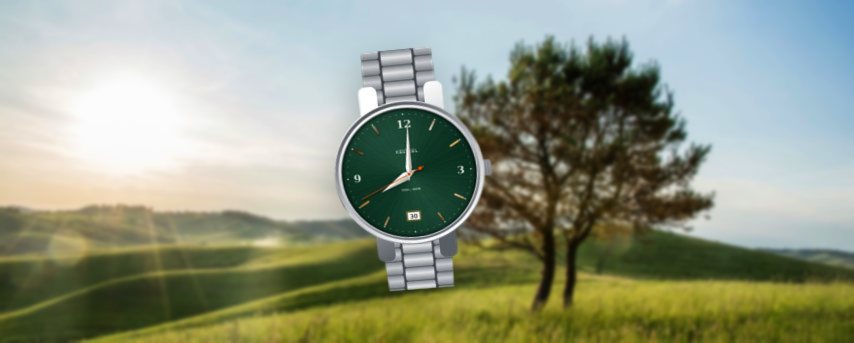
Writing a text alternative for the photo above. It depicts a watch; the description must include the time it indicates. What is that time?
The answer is 8:00:41
